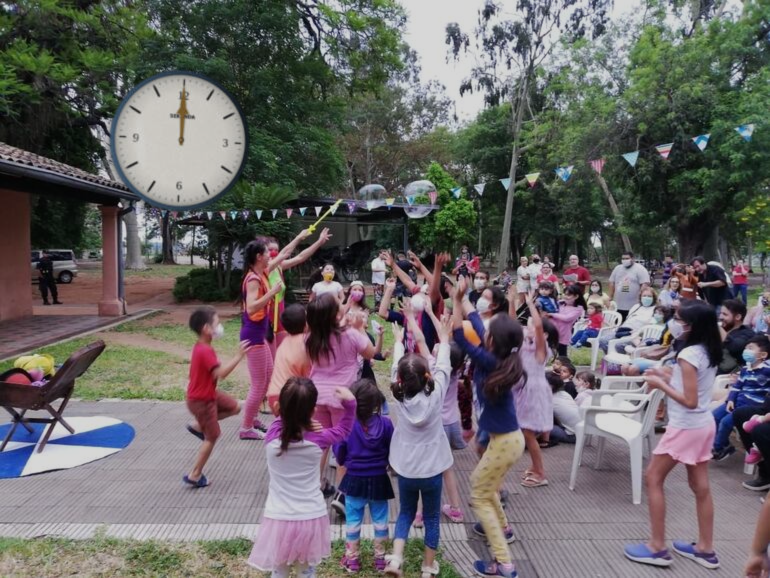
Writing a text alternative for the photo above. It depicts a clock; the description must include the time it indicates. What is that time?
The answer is 12:00
